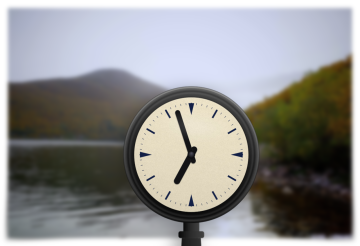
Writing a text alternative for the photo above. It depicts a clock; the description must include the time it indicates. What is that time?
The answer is 6:57
